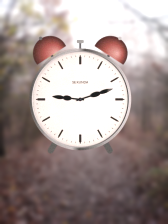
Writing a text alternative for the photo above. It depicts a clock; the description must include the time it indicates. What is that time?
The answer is 9:12
